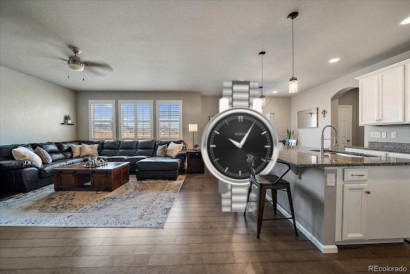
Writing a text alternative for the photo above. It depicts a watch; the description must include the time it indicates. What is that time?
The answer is 10:05
